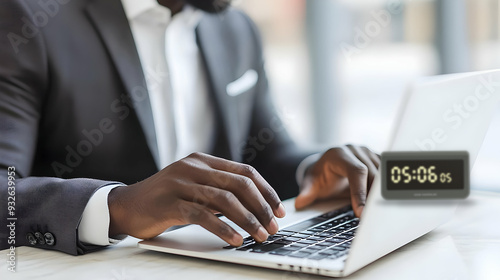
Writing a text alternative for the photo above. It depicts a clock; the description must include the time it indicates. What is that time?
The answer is 5:06
